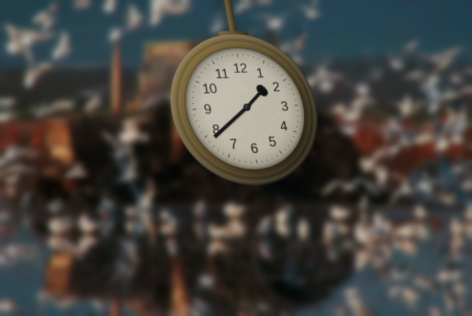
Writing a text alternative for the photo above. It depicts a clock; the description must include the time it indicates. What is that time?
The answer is 1:39
